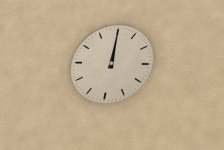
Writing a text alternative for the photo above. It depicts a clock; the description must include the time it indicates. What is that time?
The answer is 12:00
